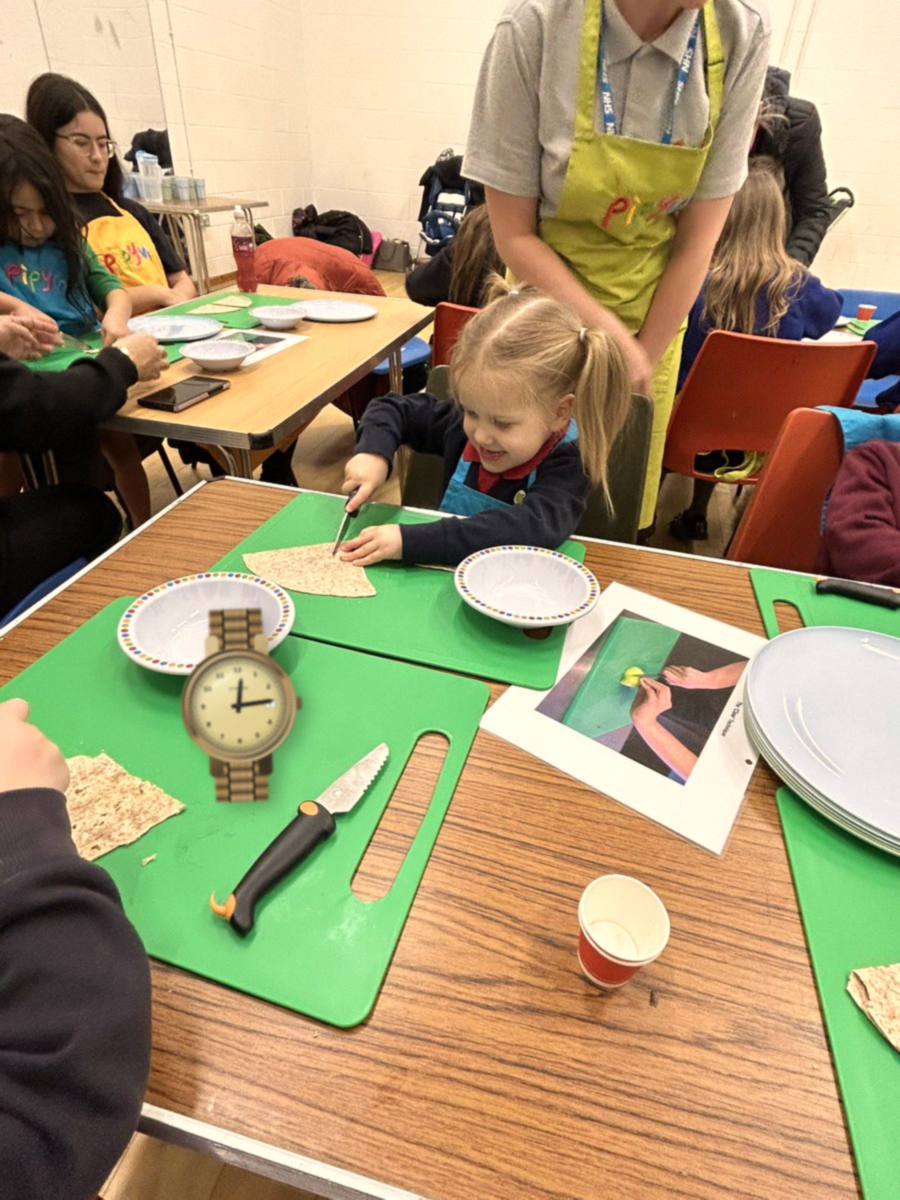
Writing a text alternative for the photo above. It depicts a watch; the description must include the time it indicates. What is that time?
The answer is 12:14
